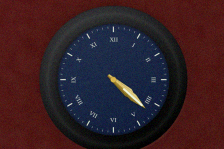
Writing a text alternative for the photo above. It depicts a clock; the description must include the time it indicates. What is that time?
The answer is 4:22
